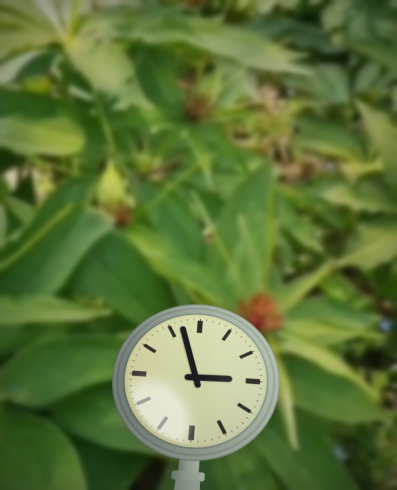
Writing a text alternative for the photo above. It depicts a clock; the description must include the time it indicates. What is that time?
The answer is 2:57
